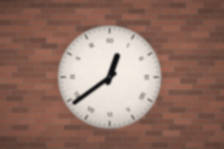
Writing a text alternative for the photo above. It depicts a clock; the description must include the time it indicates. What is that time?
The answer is 12:39
